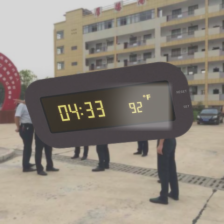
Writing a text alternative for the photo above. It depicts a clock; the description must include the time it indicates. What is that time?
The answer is 4:33
